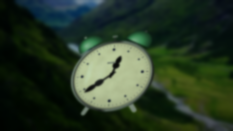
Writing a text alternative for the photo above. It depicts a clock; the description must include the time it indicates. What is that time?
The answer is 12:39
